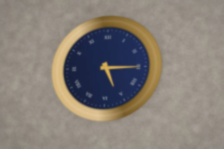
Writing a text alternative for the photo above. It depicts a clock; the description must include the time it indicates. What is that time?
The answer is 5:15
